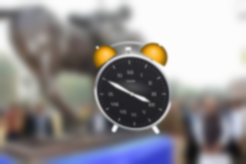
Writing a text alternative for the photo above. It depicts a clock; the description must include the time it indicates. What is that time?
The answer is 3:50
